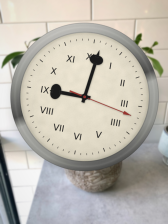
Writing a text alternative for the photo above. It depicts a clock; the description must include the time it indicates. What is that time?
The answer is 9:01:17
